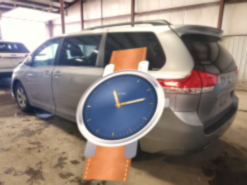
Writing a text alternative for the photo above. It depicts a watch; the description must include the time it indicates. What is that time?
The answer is 11:13
